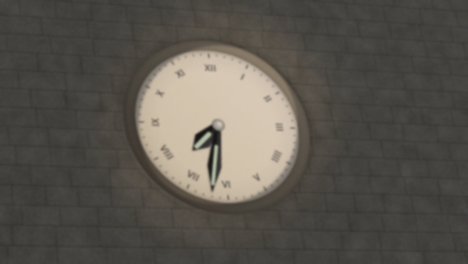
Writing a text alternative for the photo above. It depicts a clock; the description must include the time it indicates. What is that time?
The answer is 7:32
